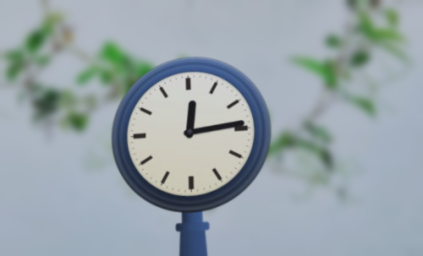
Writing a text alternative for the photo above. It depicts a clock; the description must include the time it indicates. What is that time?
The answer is 12:14
